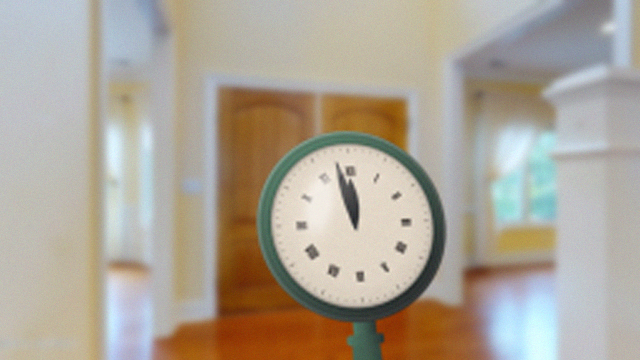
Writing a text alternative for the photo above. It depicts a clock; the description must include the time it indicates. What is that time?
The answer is 11:58
